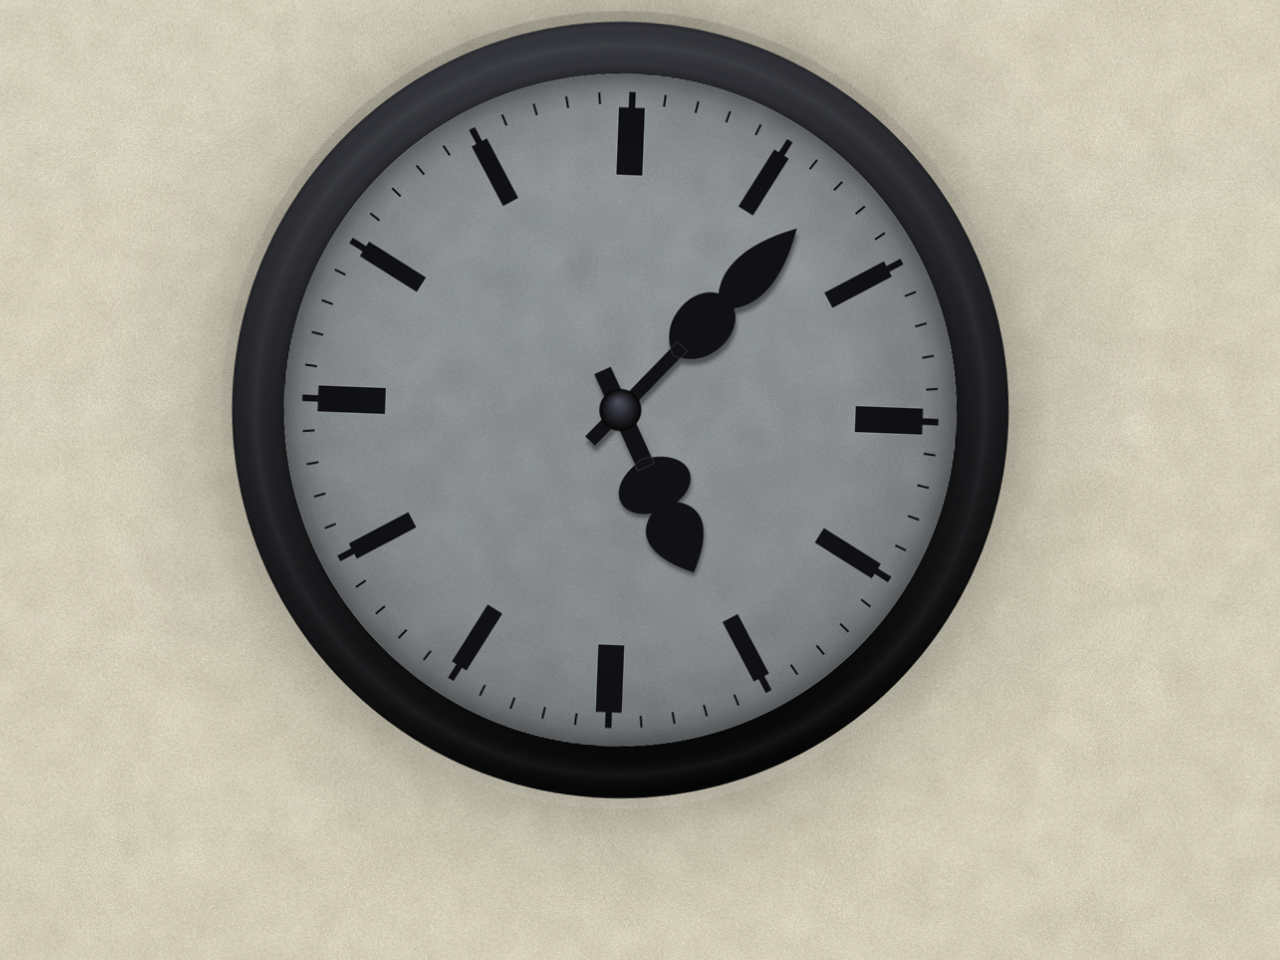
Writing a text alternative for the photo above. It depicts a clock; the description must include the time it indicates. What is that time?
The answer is 5:07
